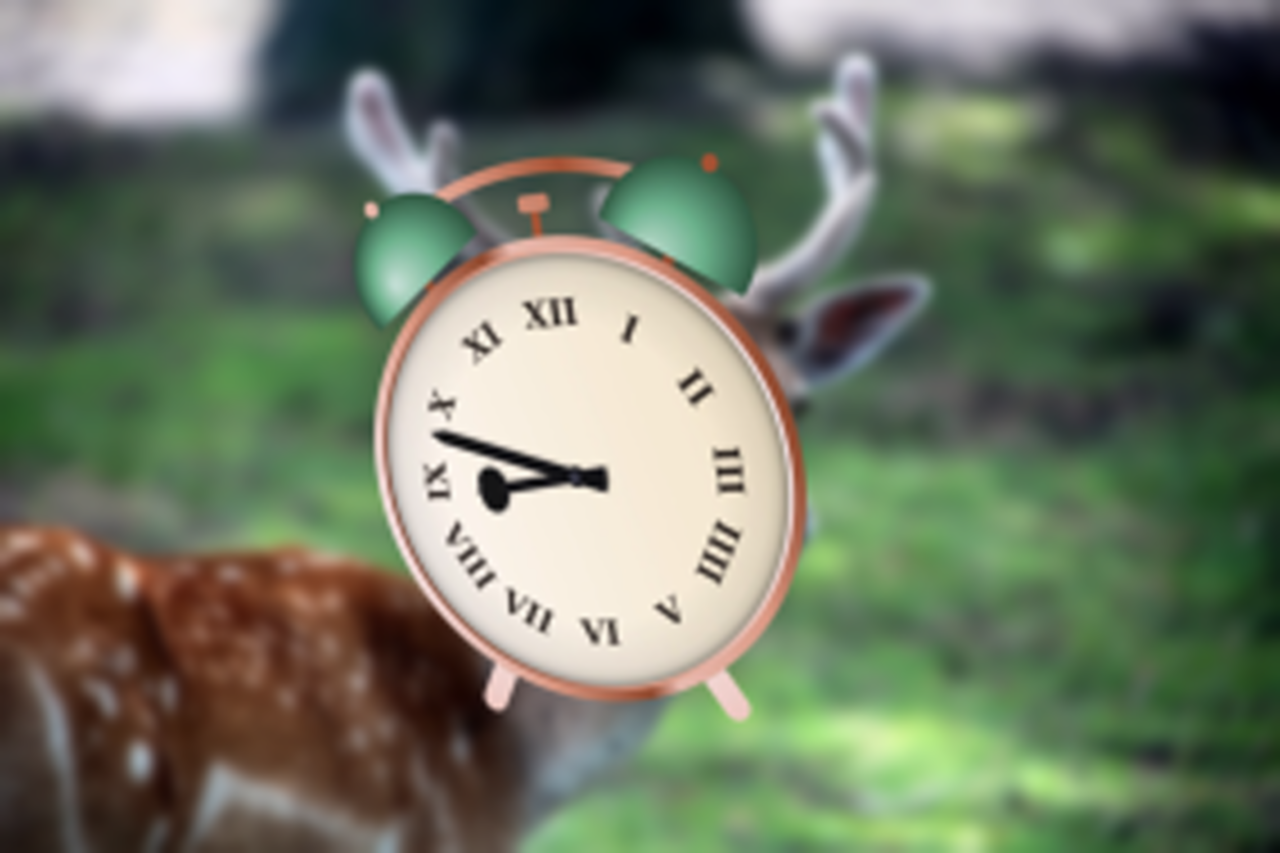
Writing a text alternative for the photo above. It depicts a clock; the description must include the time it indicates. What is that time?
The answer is 8:48
